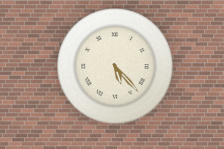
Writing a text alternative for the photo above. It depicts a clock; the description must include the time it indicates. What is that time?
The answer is 5:23
